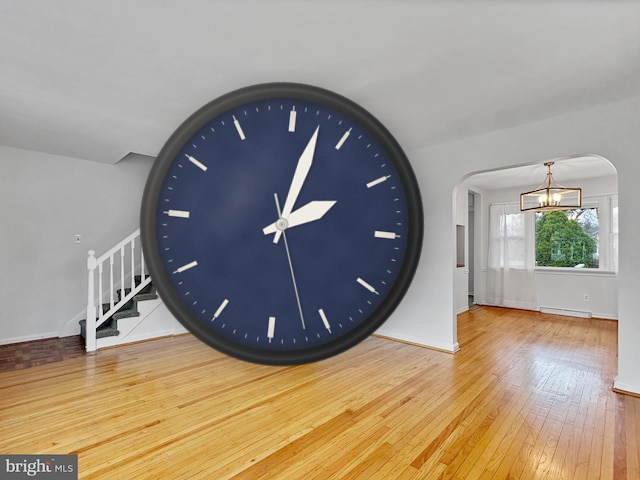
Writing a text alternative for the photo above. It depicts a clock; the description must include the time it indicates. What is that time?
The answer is 2:02:27
